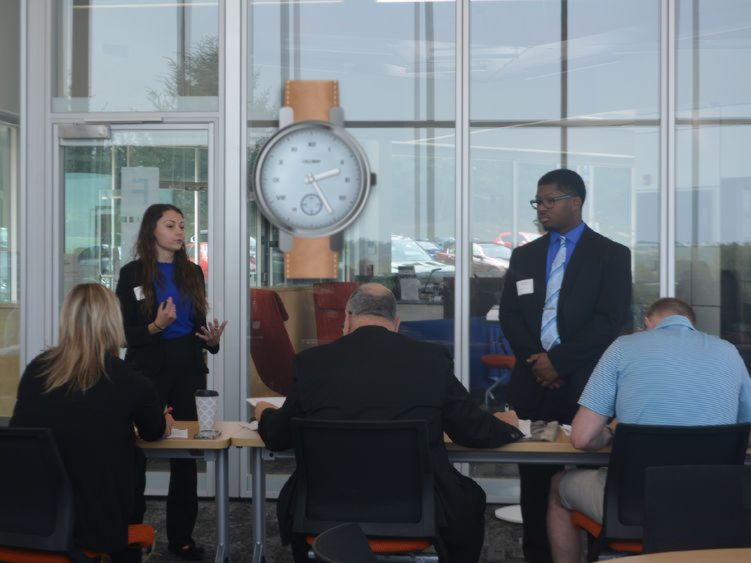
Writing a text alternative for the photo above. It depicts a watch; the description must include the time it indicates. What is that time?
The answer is 2:25
